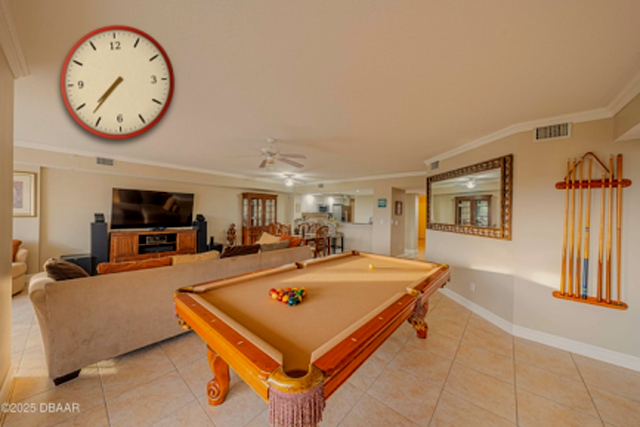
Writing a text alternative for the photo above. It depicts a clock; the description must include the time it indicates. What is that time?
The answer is 7:37
